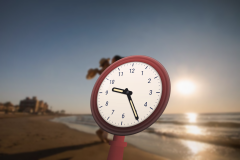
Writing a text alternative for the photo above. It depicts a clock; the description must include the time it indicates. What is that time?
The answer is 9:25
